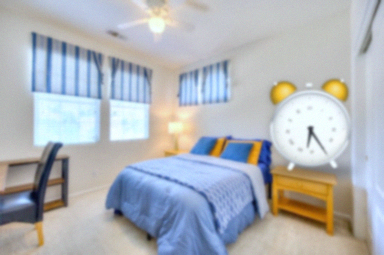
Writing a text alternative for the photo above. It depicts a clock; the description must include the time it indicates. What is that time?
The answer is 6:25
